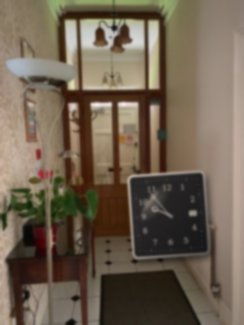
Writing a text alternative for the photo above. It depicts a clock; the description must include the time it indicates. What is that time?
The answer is 9:54
